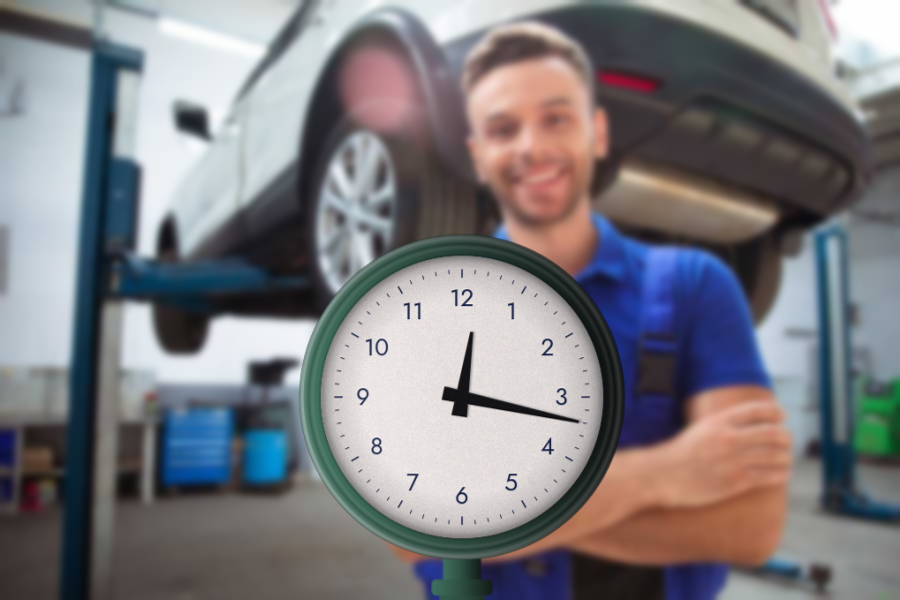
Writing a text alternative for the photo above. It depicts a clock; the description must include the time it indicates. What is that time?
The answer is 12:17
